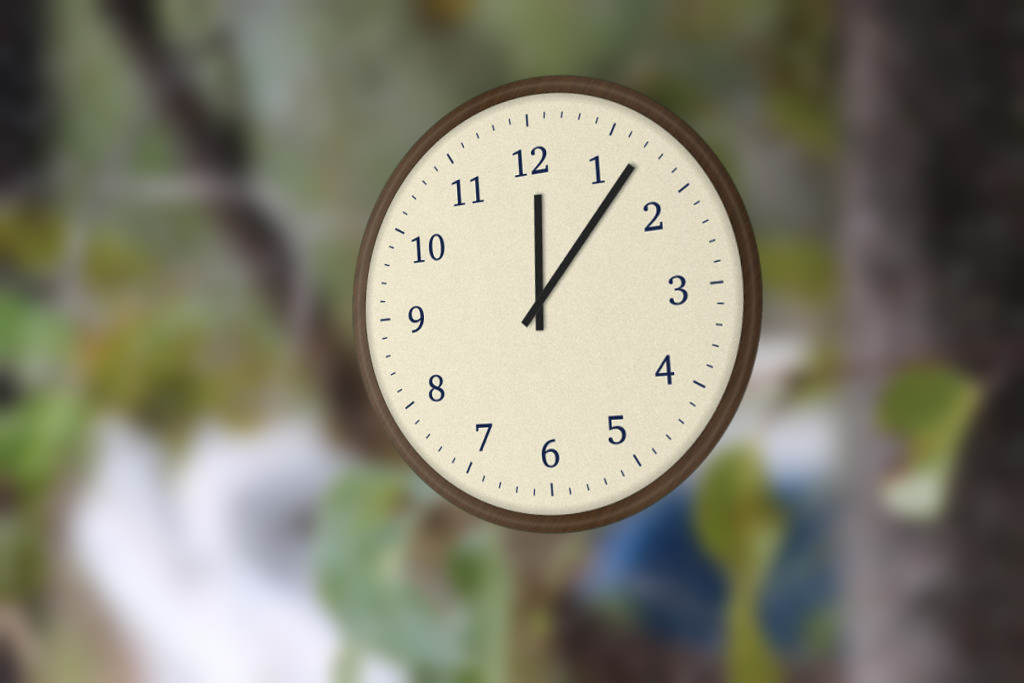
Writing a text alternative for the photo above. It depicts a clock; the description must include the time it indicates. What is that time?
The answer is 12:07
